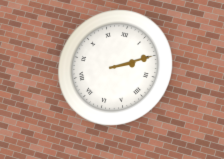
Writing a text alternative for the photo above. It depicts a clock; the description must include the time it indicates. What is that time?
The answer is 2:10
